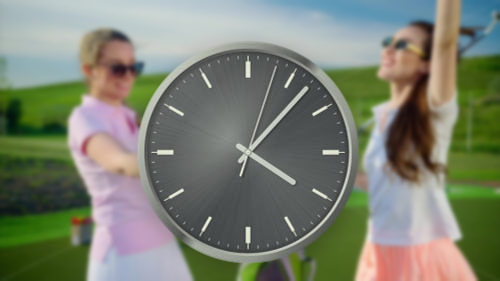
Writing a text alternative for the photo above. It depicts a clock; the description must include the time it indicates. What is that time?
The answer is 4:07:03
